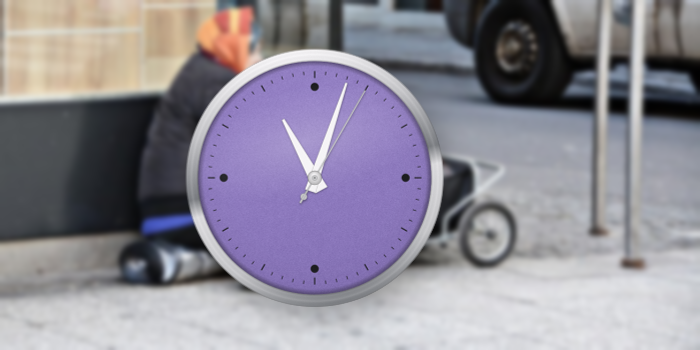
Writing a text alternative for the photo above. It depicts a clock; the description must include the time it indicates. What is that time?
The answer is 11:03:05
